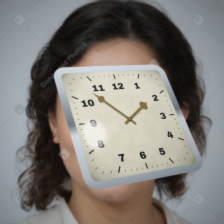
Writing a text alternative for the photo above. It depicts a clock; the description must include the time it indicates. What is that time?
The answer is 1:53
